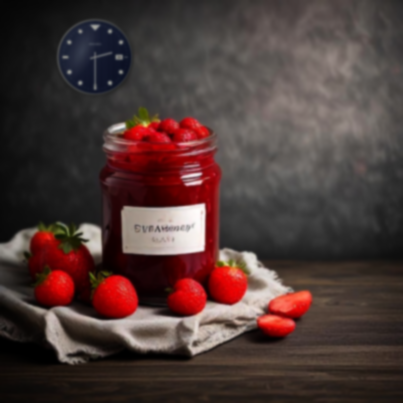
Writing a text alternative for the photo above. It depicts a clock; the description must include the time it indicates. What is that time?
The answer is 2:30
